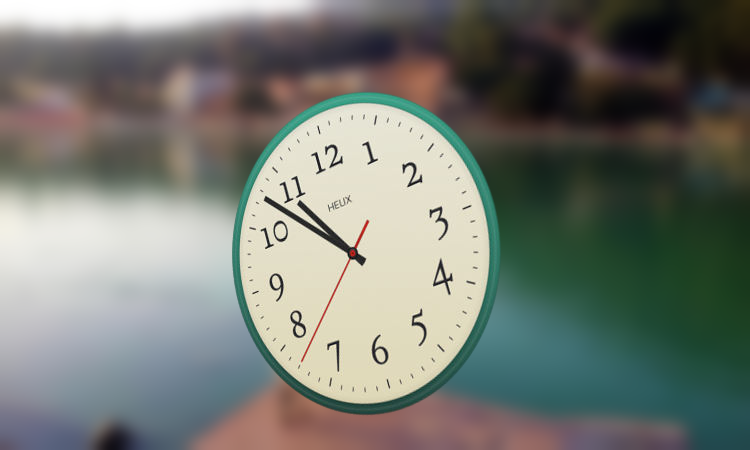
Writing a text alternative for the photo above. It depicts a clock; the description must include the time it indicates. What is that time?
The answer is 10:52:38
